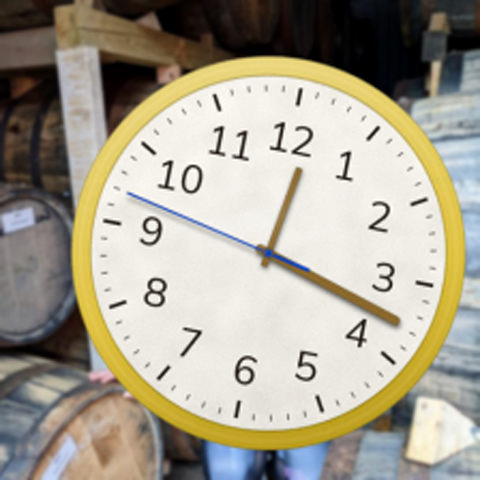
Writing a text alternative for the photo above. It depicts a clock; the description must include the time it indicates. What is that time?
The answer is 12:17:47
